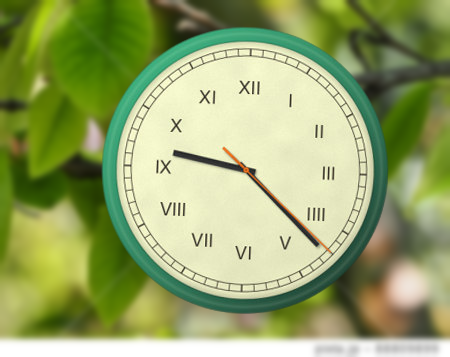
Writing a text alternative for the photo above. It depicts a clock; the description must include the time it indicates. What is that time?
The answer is 9:22:22
